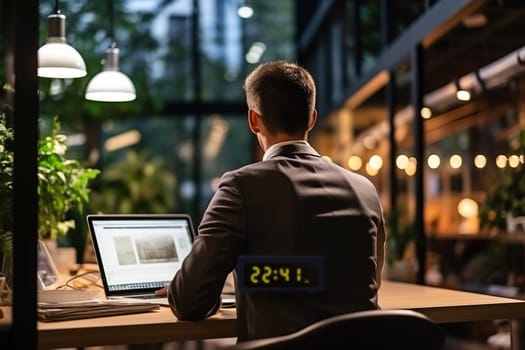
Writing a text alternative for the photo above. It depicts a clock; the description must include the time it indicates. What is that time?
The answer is 22:41
